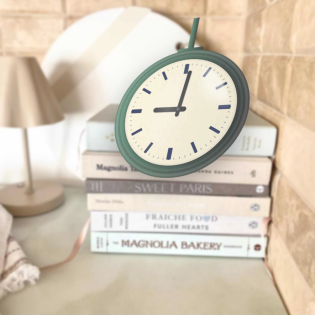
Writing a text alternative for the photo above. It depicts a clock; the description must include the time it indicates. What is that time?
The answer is 9:01
